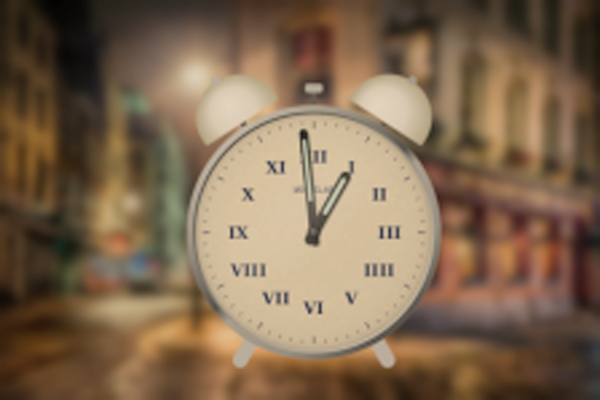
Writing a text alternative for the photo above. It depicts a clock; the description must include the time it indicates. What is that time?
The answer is 12:59
